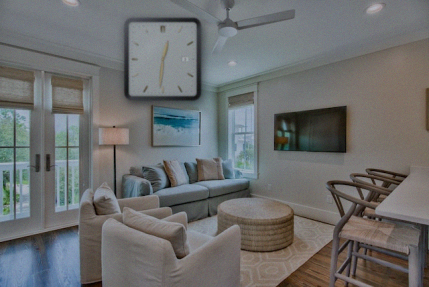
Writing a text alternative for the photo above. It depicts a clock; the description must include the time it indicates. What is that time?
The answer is 12:31
